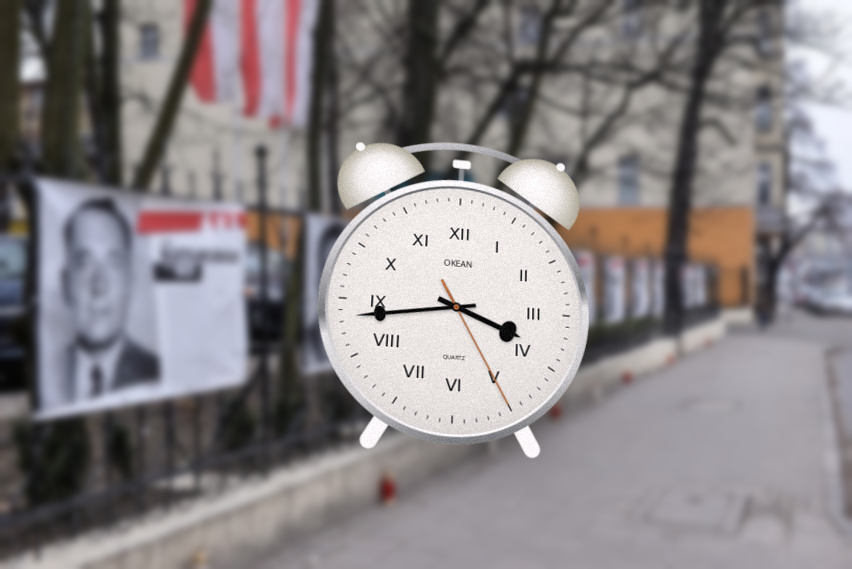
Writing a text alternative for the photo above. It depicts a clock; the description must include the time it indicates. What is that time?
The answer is 3:43:25
